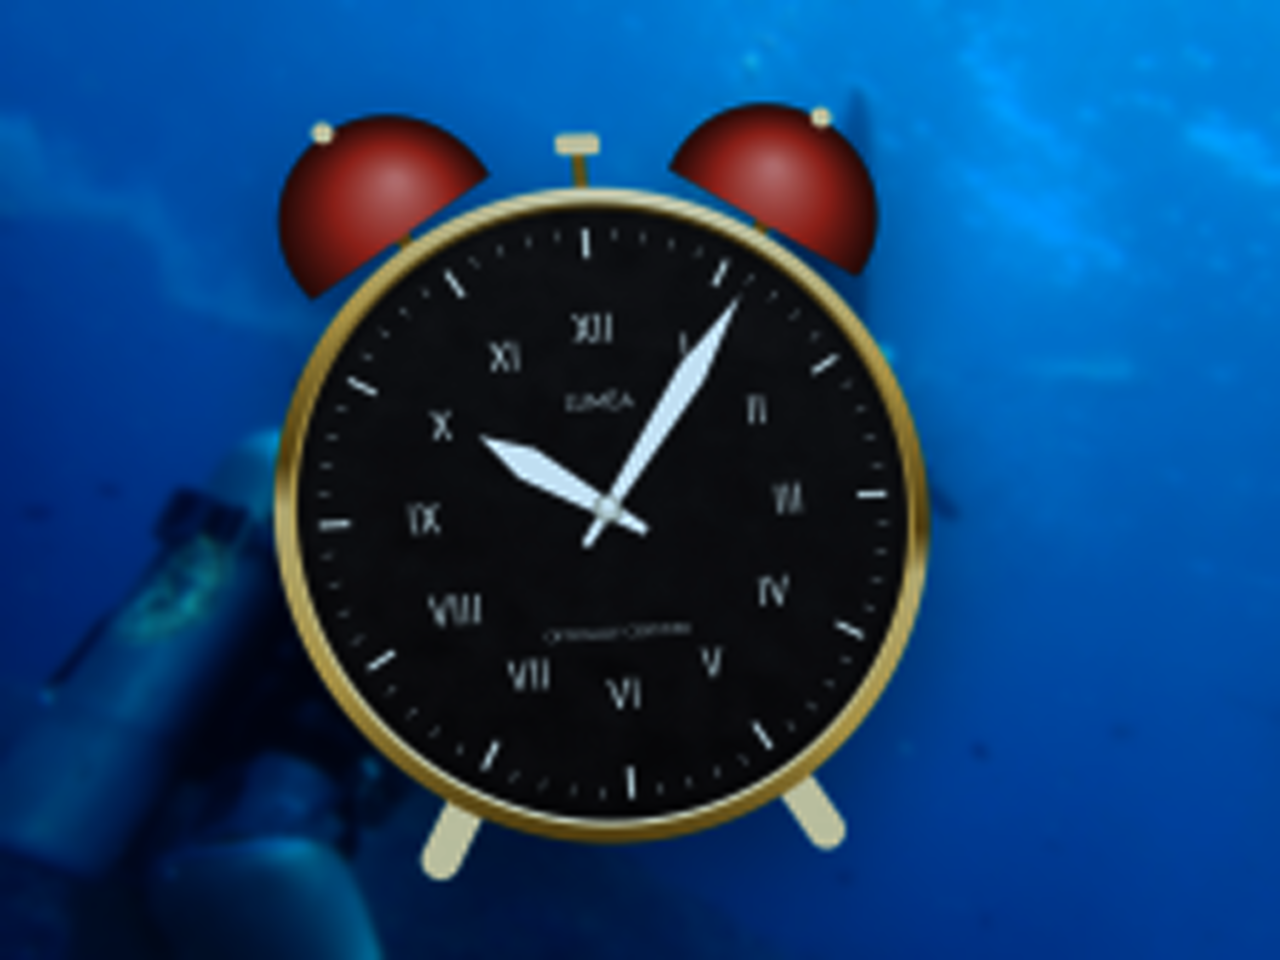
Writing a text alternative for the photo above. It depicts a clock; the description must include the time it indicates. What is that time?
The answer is 10:06
